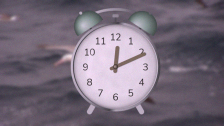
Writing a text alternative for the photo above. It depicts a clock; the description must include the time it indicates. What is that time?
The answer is 12:11
